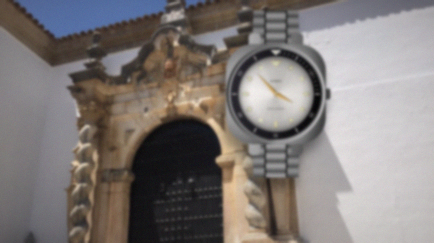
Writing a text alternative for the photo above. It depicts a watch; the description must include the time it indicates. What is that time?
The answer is 3:53
